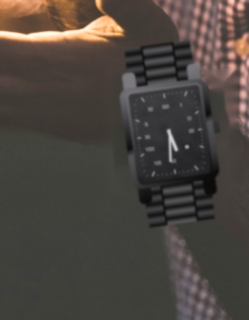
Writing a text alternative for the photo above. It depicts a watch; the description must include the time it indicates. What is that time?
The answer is 5:31
